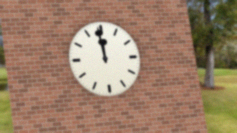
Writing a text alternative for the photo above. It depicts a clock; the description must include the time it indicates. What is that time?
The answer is 11:59
